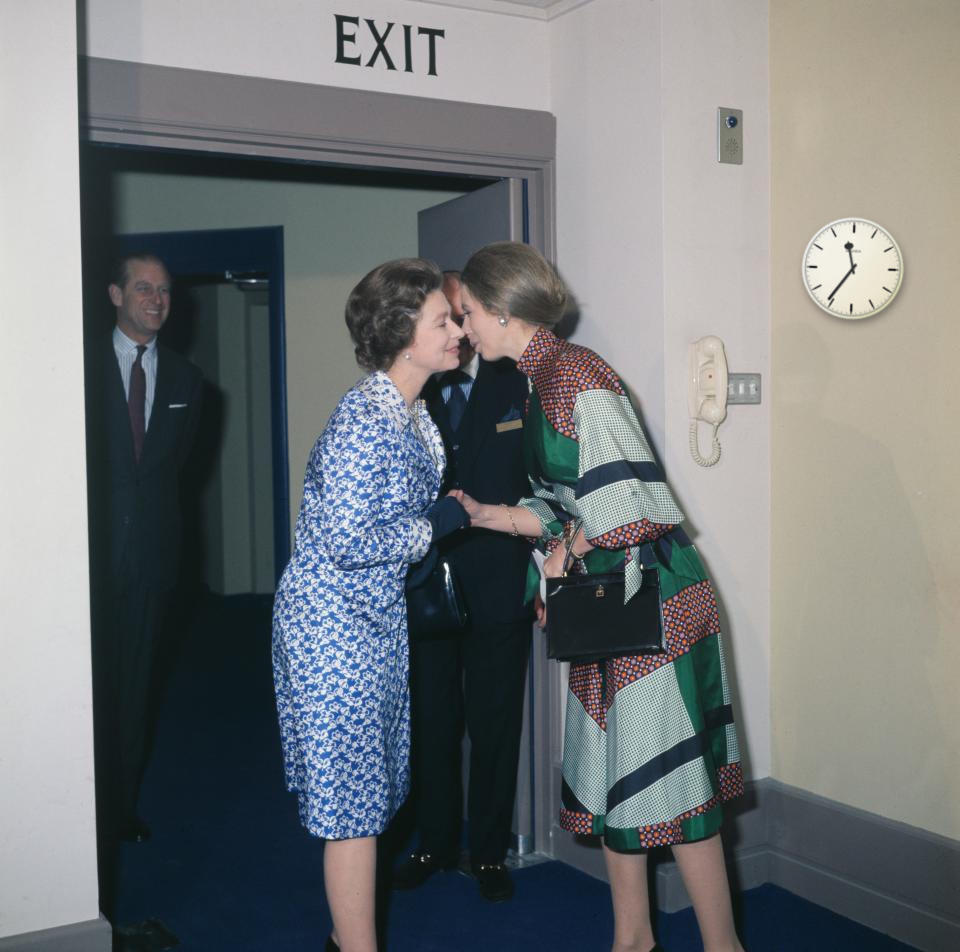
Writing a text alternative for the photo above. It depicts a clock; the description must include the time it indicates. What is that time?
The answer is 11:36
